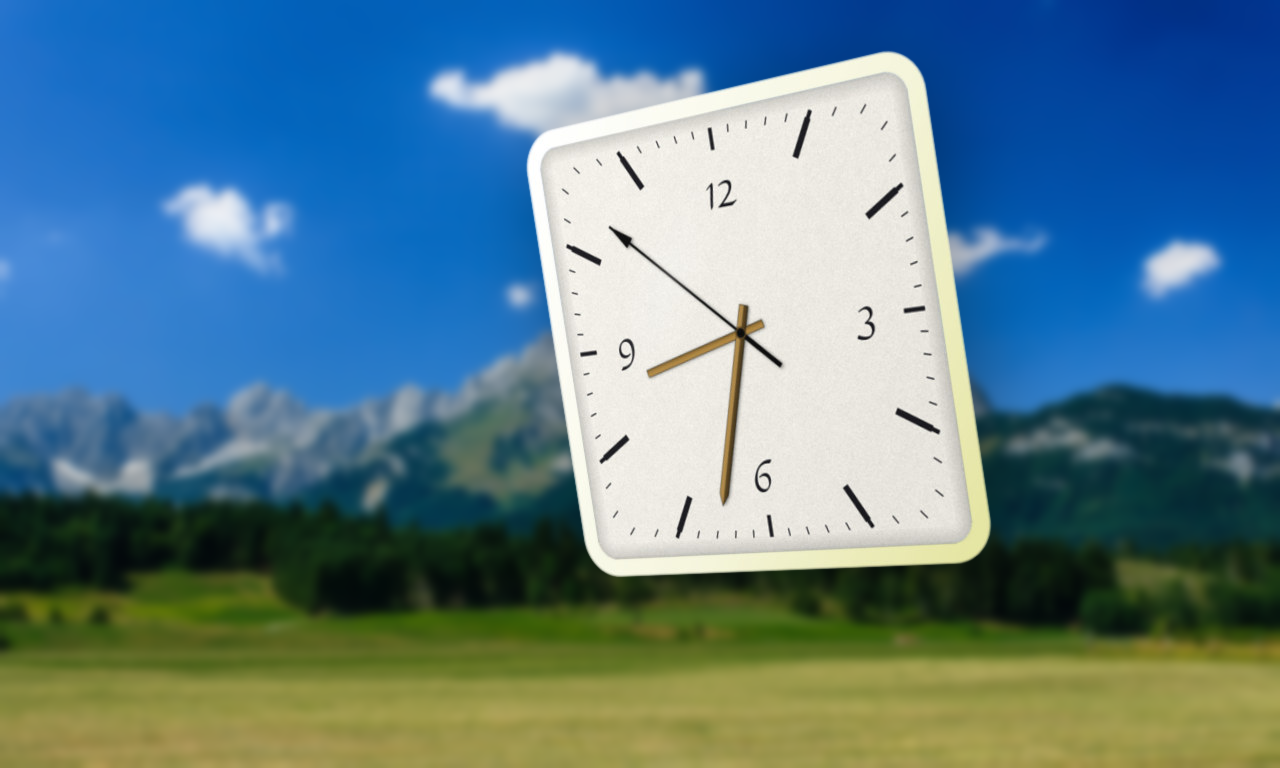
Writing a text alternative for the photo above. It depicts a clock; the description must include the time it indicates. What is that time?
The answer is 8:32:52
